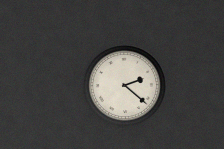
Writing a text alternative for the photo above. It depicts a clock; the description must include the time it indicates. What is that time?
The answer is 2:22
